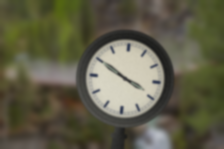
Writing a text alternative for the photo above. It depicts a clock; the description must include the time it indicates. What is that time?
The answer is 3:50
